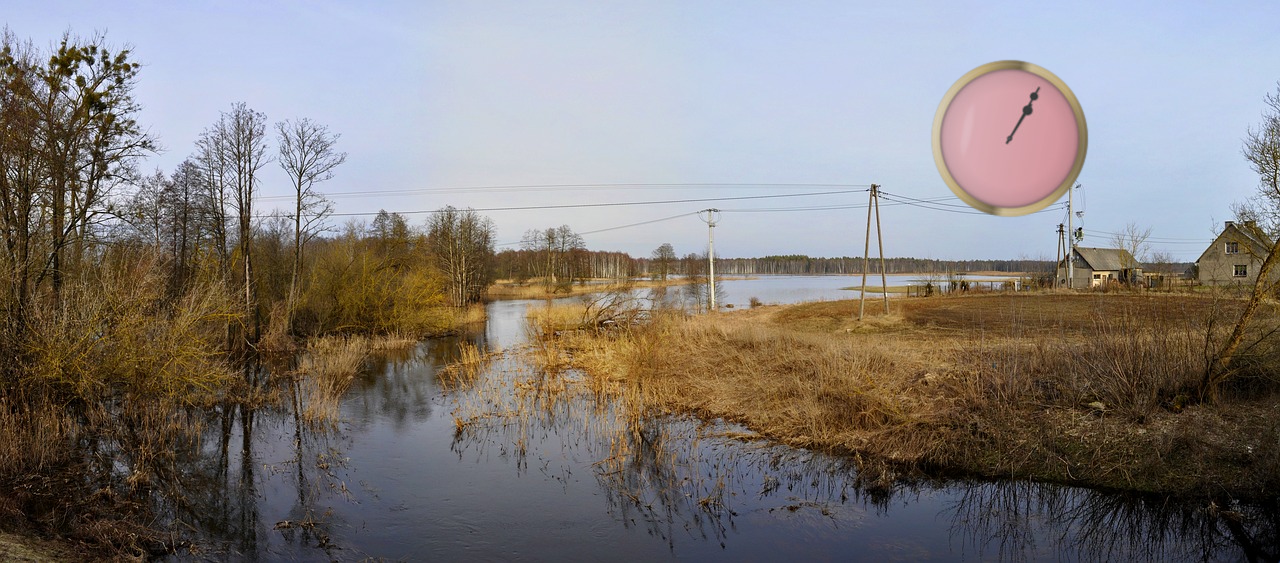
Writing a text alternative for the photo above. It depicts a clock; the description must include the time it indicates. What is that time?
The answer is 1:05
